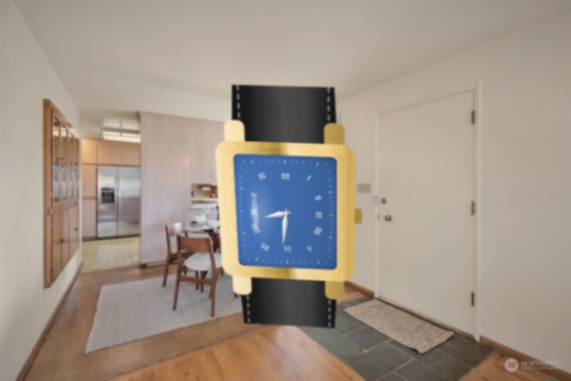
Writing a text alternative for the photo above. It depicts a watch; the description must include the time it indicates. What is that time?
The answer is 8:31
